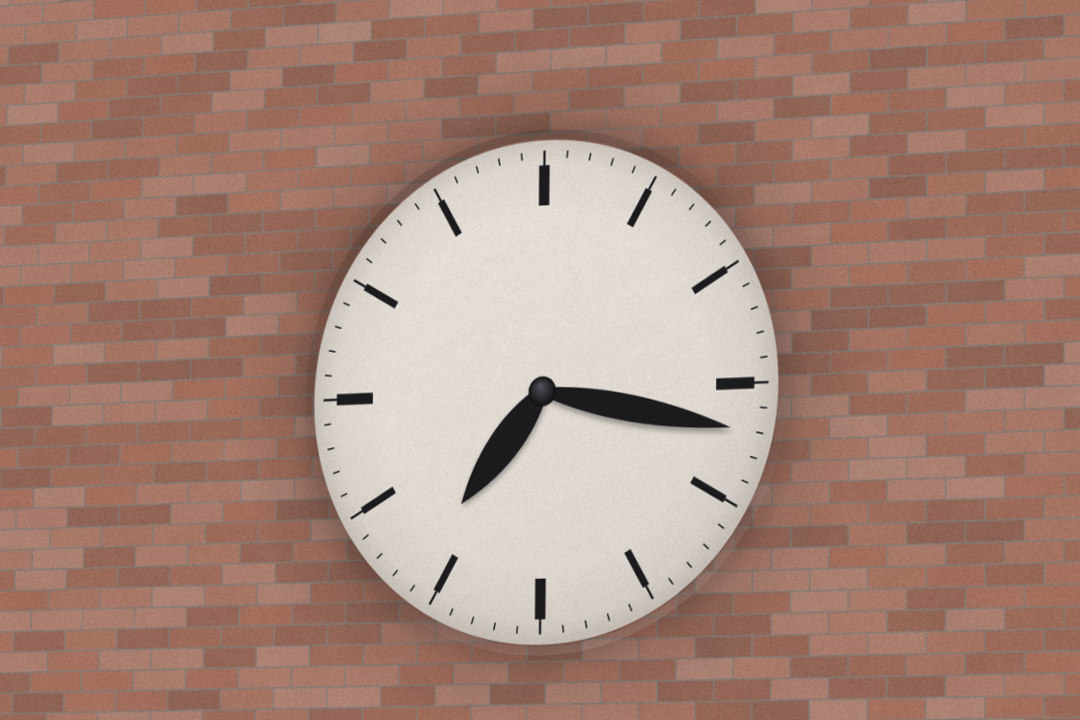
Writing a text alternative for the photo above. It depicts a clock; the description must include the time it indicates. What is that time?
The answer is 7:17
